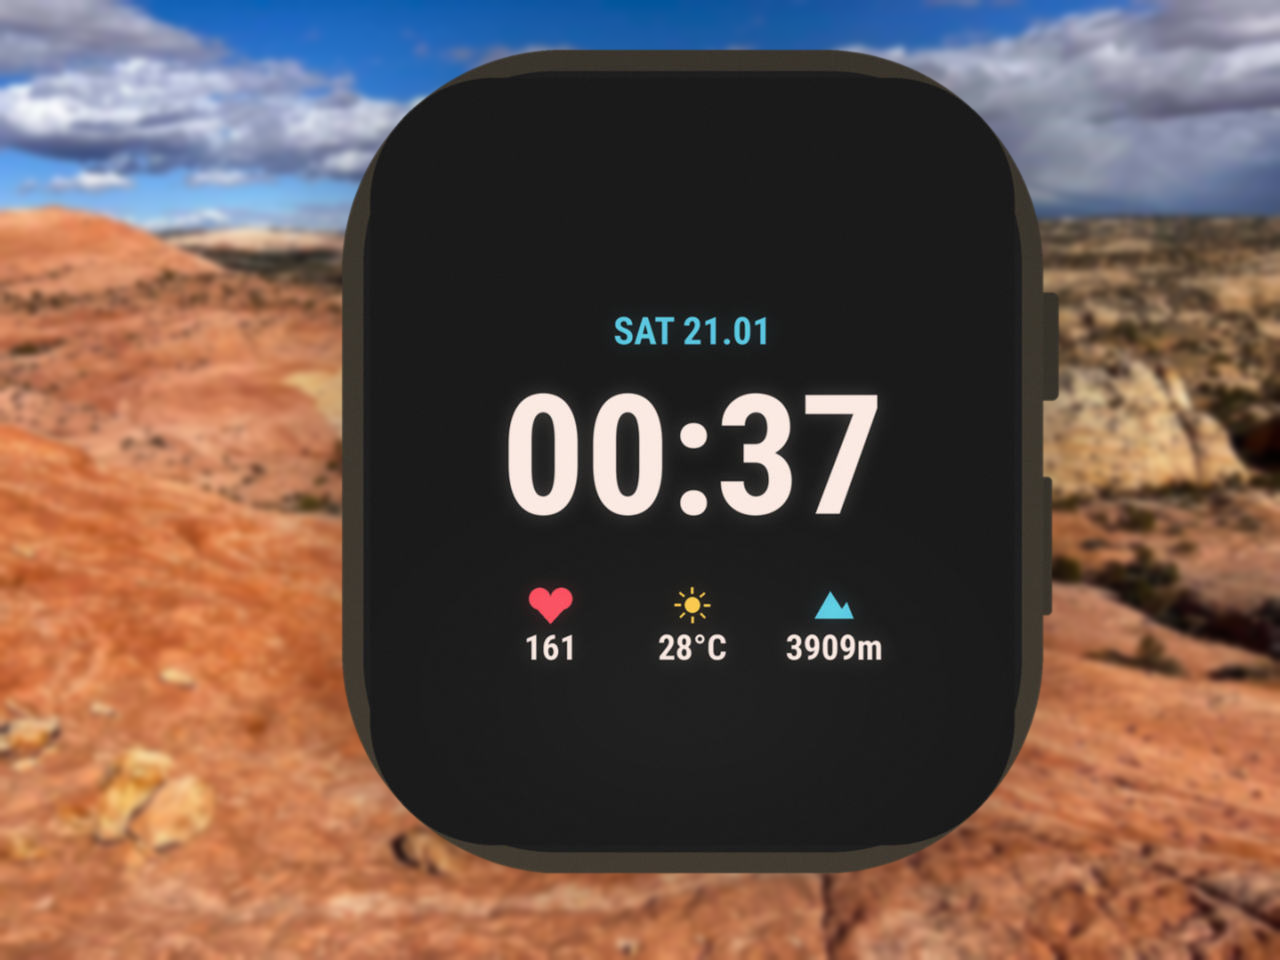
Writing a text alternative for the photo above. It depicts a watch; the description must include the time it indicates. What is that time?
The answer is 0:37
